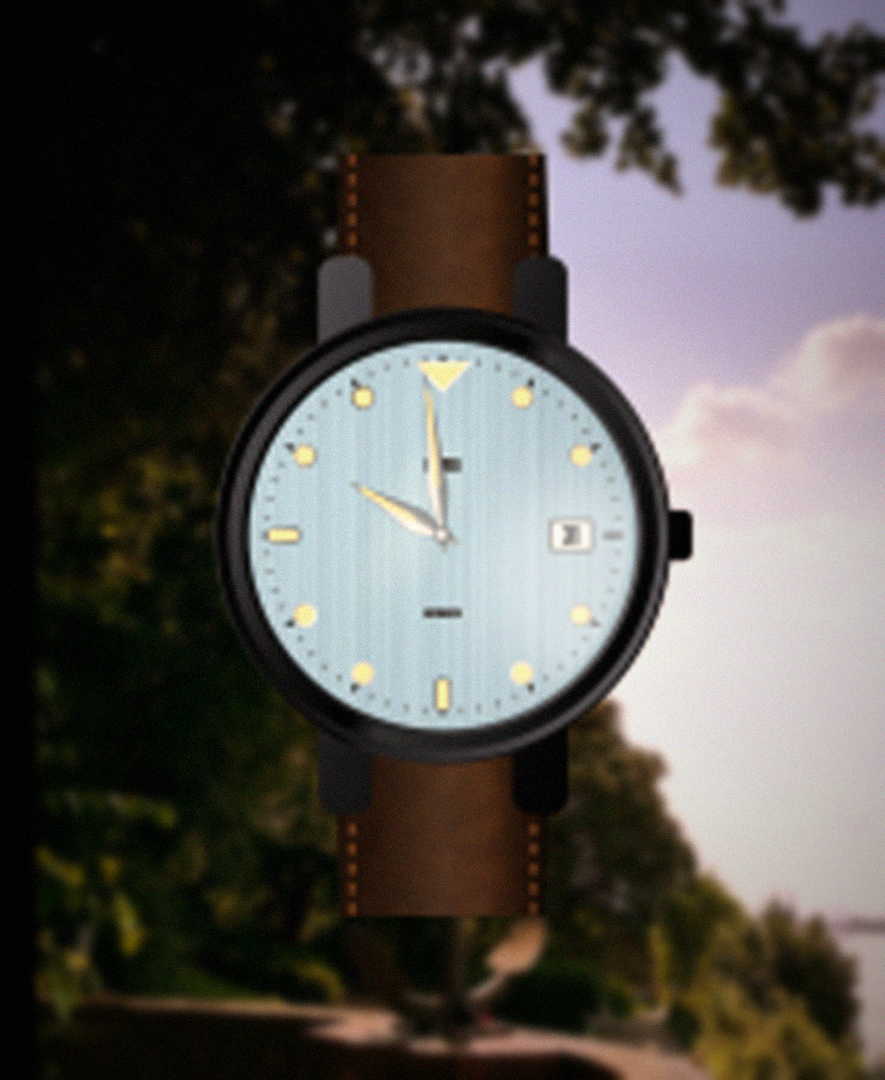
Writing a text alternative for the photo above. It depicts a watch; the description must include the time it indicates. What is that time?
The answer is 9:59
